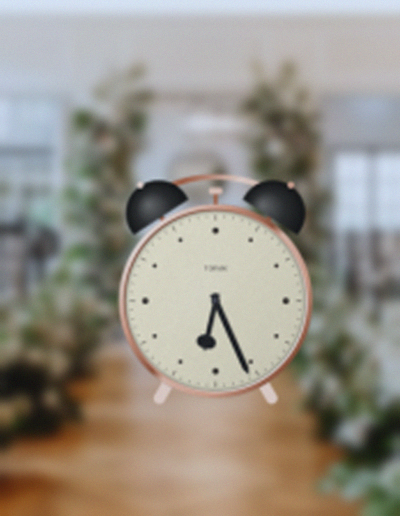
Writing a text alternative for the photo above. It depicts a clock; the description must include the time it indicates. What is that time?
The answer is 6:26
